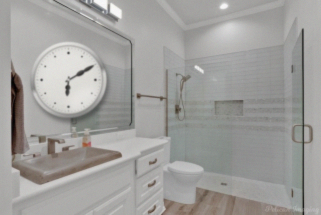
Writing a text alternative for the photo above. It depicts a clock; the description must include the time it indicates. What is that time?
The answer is 6:10
